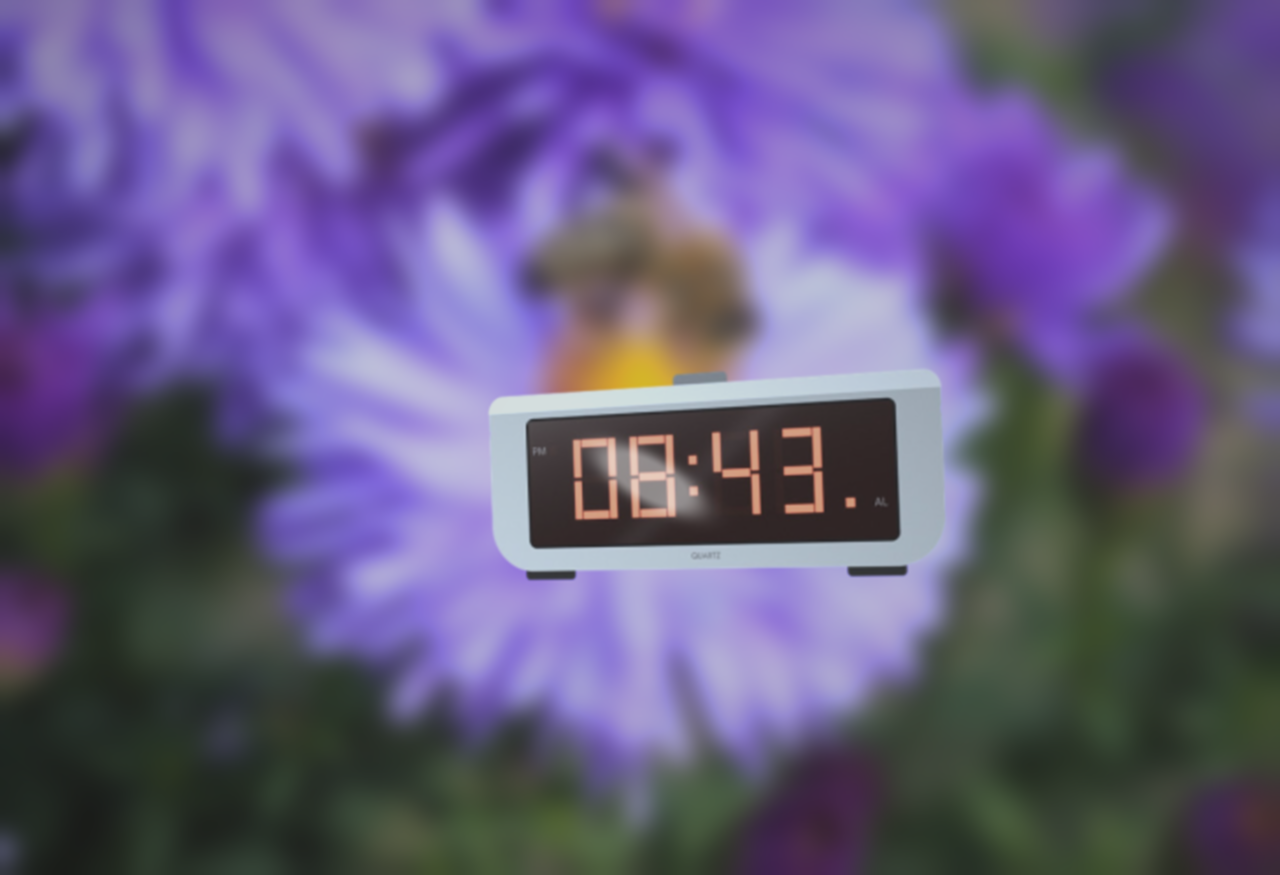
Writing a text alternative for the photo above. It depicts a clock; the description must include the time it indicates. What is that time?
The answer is 8:43
